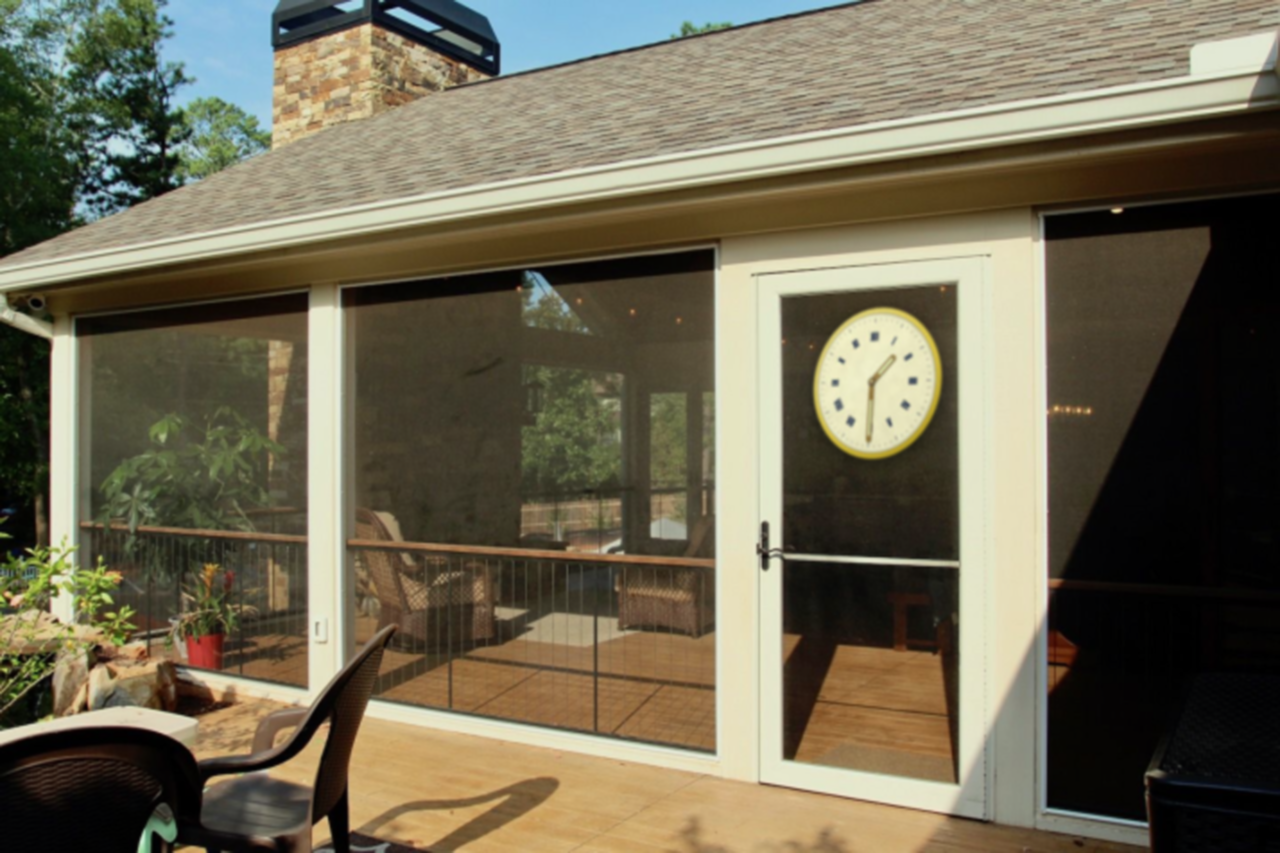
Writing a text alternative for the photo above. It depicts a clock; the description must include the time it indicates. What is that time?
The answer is 1:30
